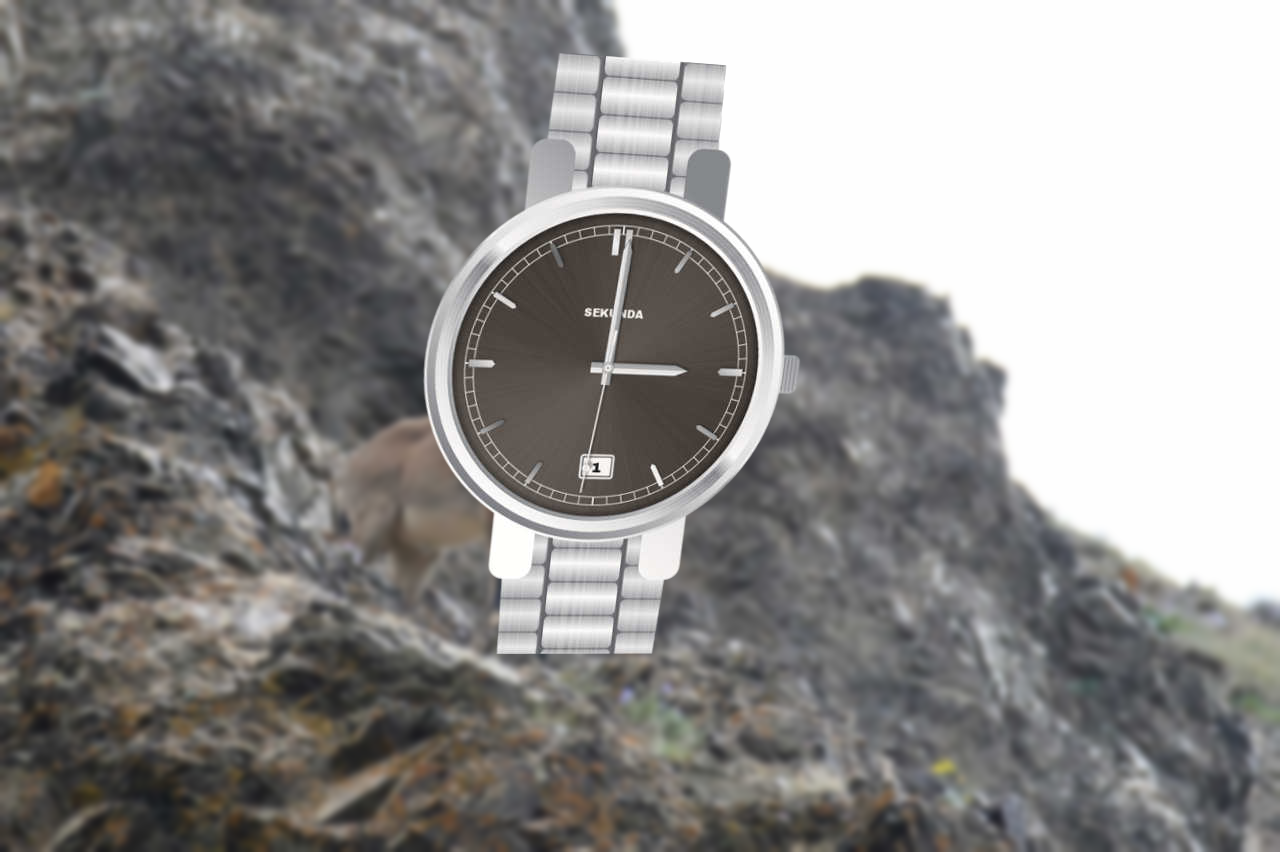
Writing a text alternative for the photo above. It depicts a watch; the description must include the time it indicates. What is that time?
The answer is 3:00:31
